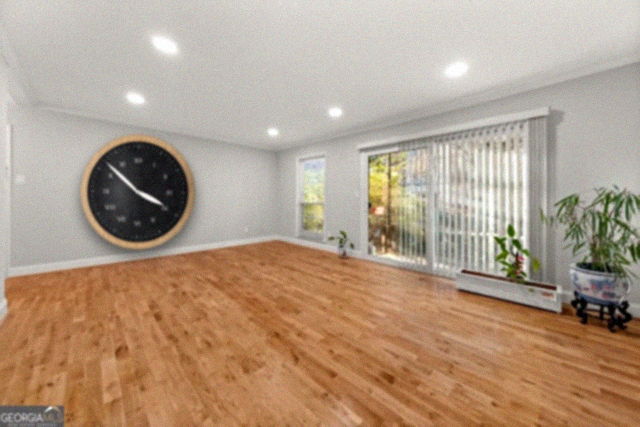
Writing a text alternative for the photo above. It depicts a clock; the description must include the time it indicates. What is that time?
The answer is 3:52
